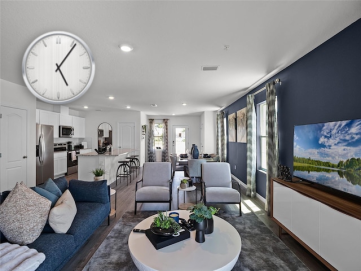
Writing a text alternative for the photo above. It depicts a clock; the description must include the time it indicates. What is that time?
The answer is 5:06
